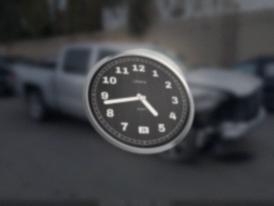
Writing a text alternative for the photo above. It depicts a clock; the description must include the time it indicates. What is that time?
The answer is 4:43
